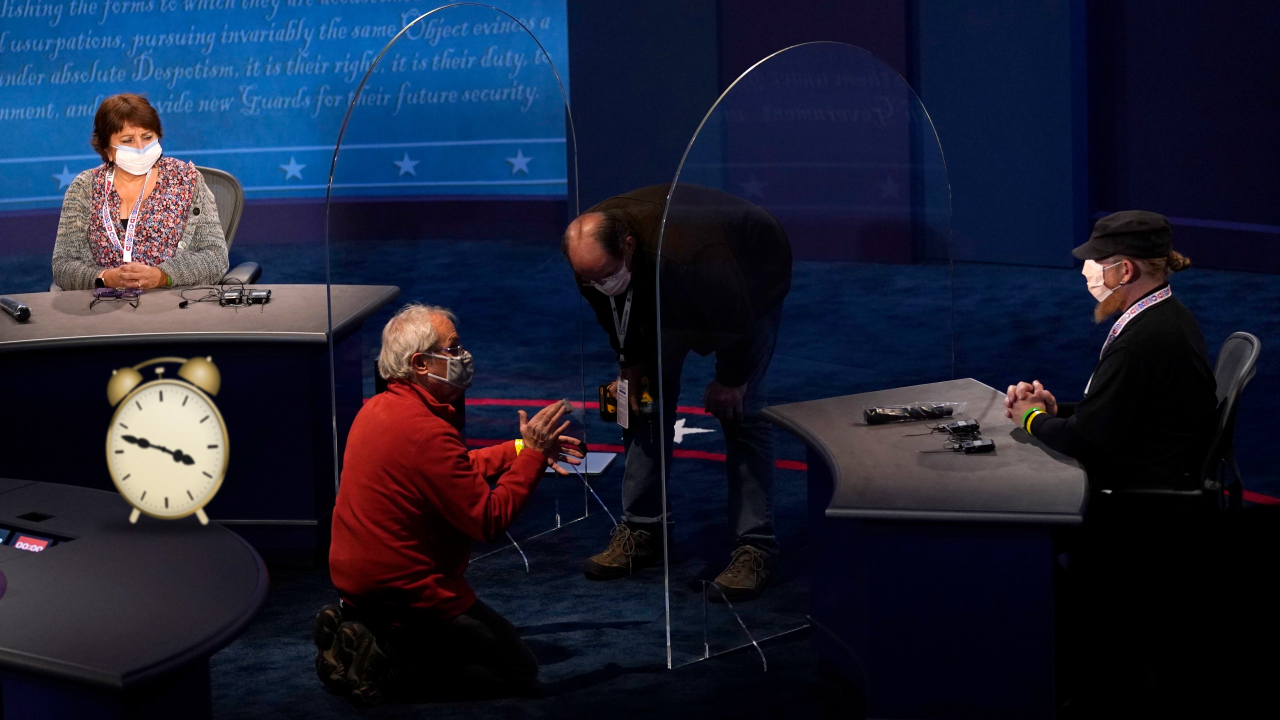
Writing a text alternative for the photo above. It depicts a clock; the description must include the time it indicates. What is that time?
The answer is 3:48
